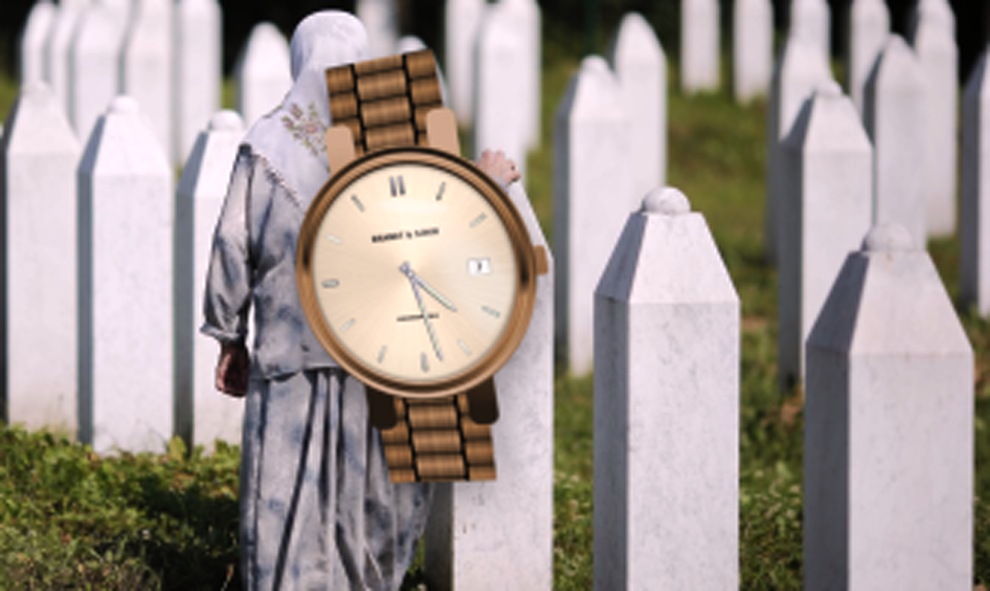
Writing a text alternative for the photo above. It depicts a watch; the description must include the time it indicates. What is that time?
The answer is 4:28
